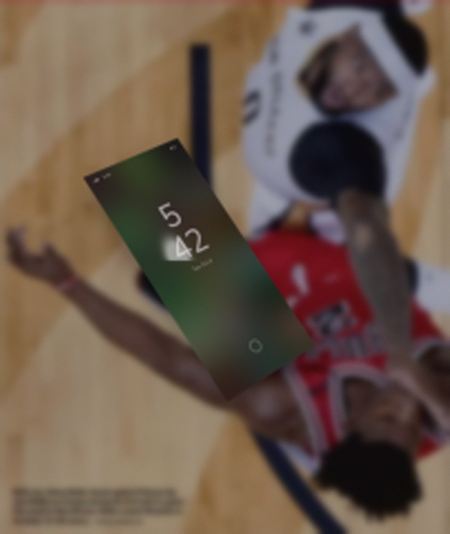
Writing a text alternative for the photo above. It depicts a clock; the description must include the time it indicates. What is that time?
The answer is 5:42
